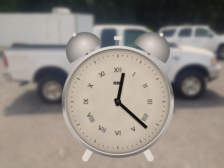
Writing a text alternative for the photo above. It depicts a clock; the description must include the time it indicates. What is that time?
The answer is 12:22
